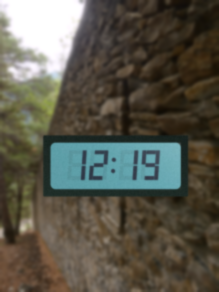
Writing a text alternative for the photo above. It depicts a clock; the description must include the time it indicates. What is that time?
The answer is 12:19
